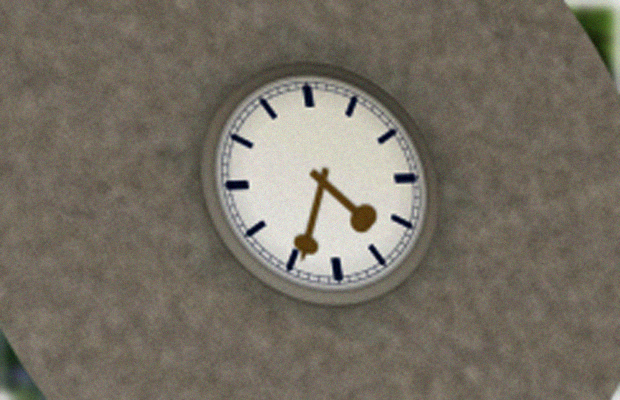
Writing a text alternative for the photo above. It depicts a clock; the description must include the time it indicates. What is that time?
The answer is 4:34
